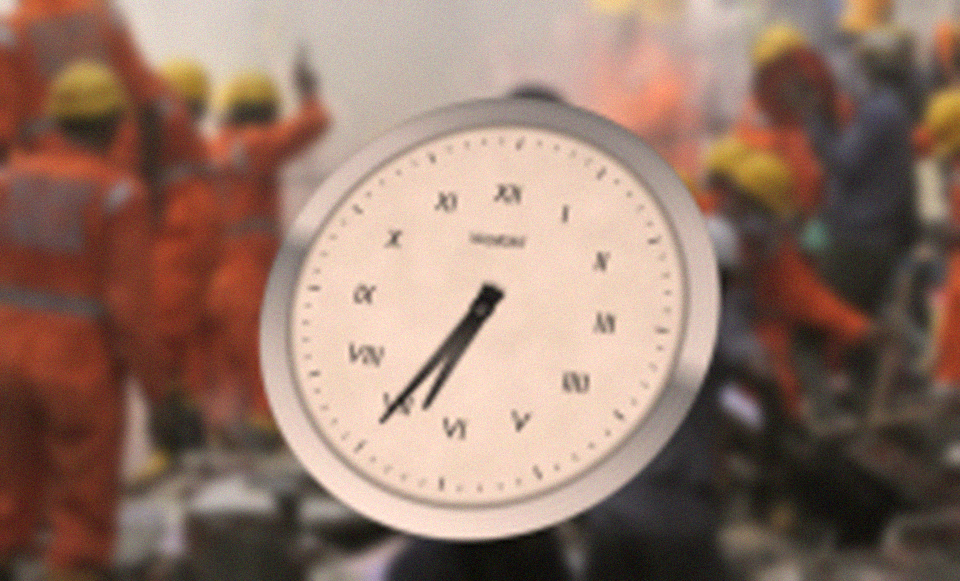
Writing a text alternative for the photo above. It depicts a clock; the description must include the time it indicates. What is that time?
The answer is 6:35
